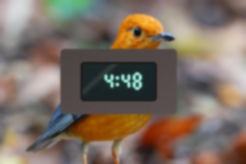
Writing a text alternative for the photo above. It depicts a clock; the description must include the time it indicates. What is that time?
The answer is 4:48
